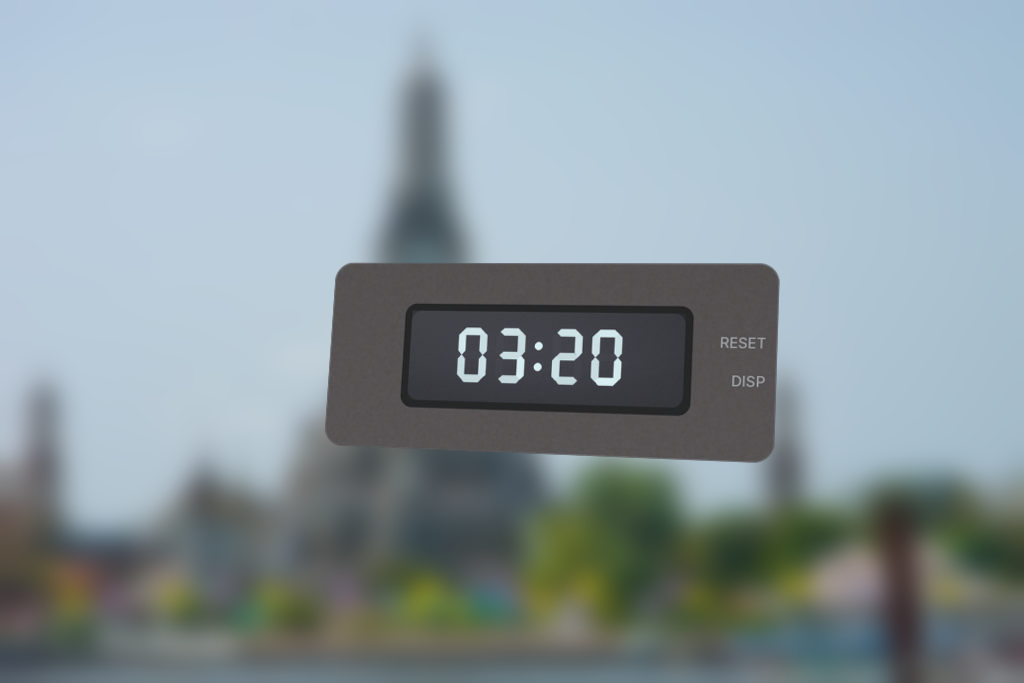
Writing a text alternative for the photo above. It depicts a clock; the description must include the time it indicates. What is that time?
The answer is 3:20
